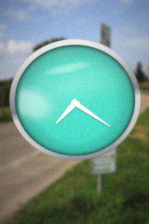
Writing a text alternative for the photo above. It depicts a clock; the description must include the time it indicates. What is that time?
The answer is 7:21
